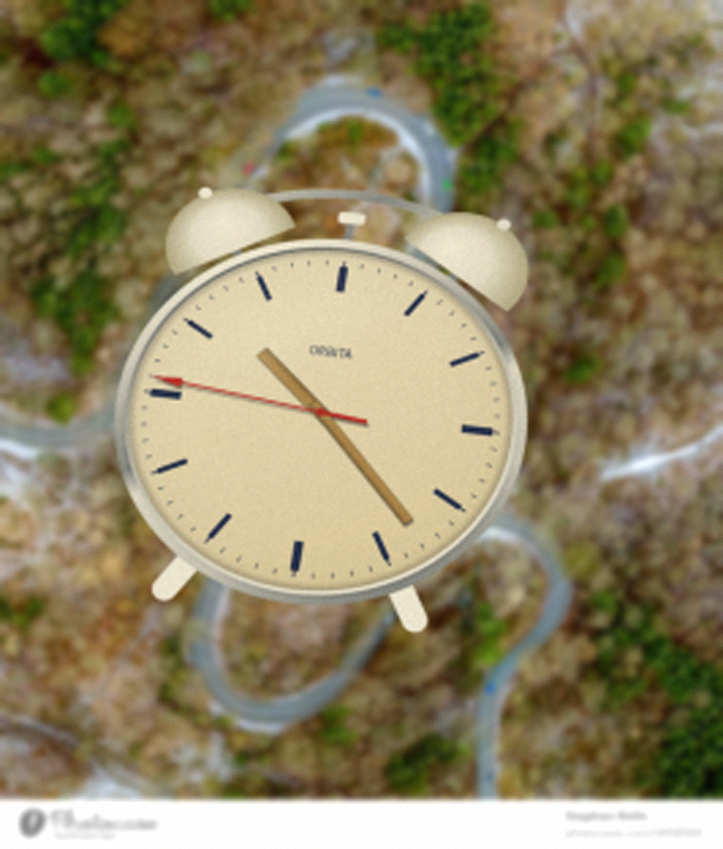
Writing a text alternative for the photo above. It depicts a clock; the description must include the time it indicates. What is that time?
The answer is 10:22:46
